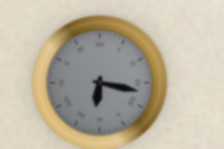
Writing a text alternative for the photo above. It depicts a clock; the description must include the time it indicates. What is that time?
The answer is 6:17
